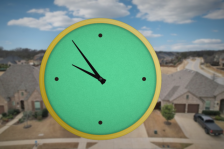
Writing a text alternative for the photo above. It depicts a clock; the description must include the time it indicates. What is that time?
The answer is 9:54
